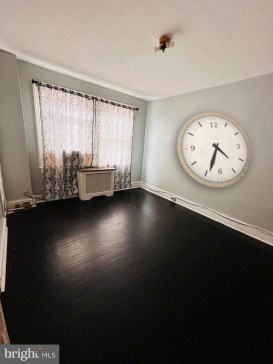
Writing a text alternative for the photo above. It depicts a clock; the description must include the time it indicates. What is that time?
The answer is 4:34
